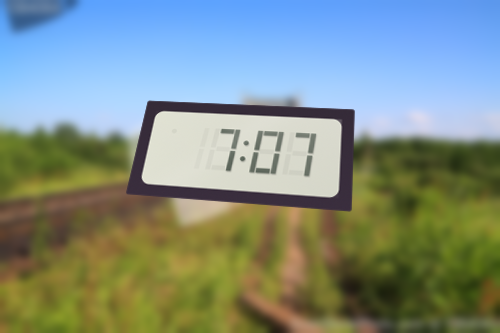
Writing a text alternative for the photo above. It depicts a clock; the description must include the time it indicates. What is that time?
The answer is 7:07
